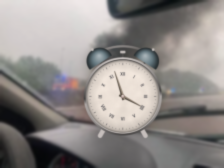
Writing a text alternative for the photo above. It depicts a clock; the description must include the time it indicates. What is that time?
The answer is 3:57
